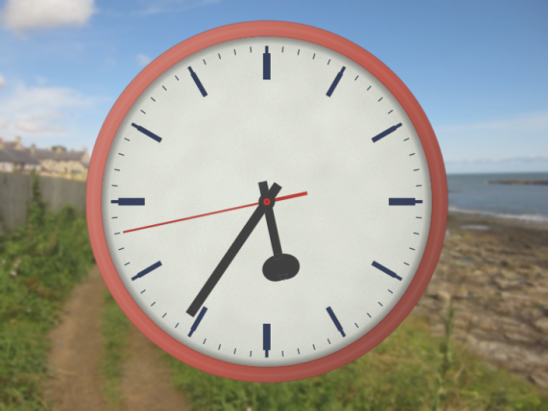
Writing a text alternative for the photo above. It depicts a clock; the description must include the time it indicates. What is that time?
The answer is 5:35:43
